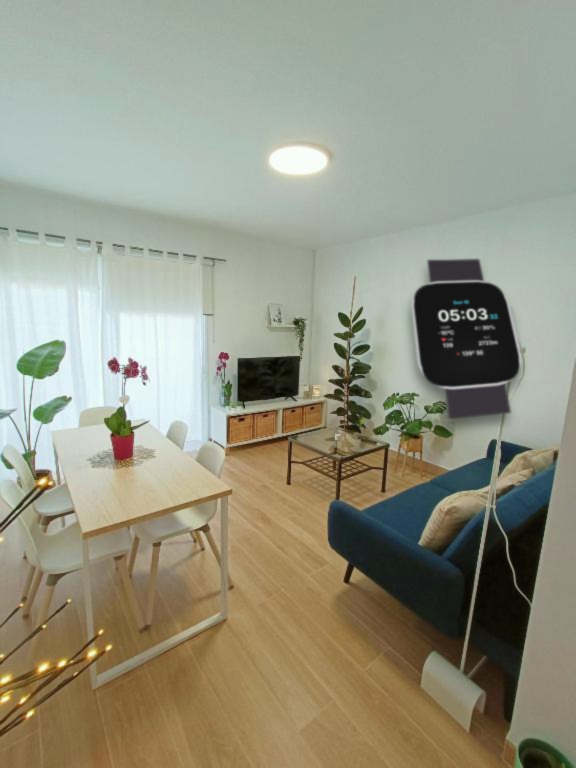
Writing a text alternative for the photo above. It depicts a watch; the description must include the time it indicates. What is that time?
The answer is 5:03
